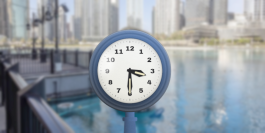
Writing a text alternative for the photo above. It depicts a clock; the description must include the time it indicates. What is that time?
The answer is 3:30
